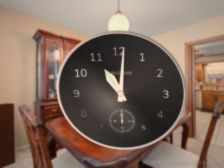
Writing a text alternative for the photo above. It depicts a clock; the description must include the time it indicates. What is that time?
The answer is 11:01
